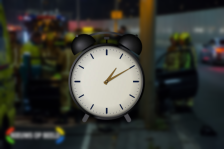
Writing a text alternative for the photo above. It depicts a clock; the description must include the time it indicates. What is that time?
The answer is 1:10
